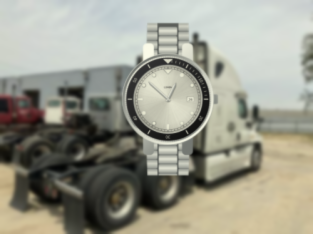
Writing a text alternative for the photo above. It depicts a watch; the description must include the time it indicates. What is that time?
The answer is 12:52
